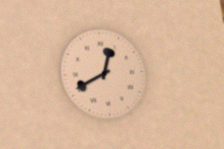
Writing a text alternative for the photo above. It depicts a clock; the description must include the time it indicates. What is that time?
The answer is 12:41
